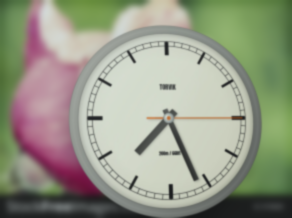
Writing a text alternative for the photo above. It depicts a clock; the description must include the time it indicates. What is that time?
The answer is 7:26:15
